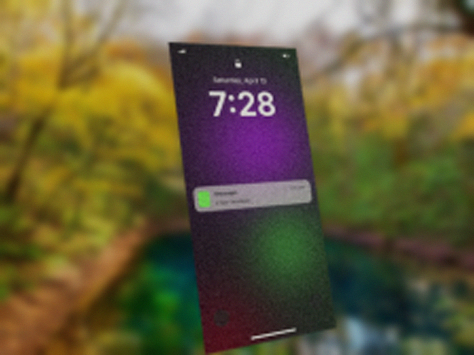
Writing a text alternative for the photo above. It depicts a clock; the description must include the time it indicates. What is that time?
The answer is 7:28
